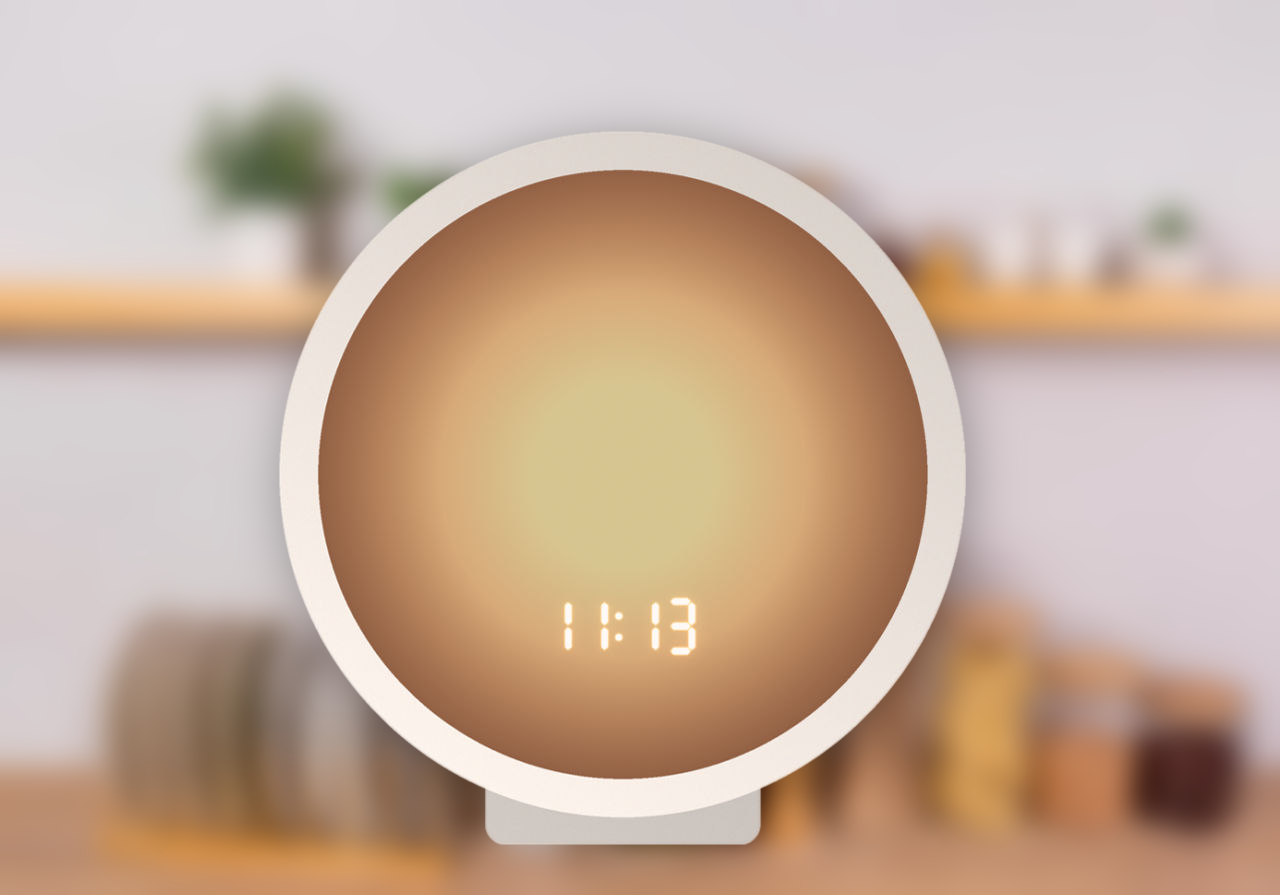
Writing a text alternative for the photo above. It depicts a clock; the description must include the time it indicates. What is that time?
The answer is 11:13
